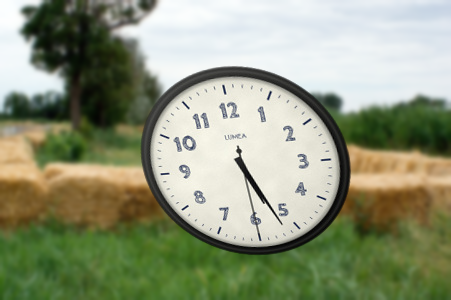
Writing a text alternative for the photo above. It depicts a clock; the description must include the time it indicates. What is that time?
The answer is 5:26:30
